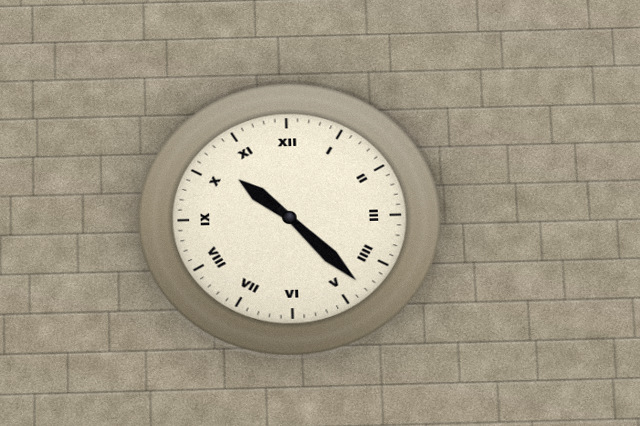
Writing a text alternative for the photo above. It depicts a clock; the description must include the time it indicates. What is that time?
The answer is 10:23
